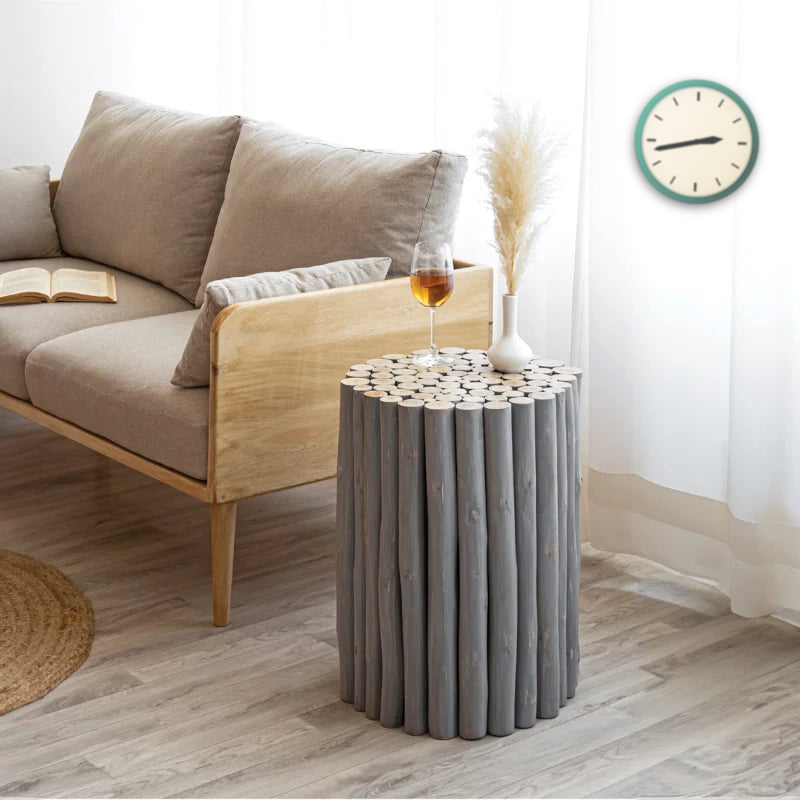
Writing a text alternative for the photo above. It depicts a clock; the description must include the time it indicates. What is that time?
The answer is 2:43
